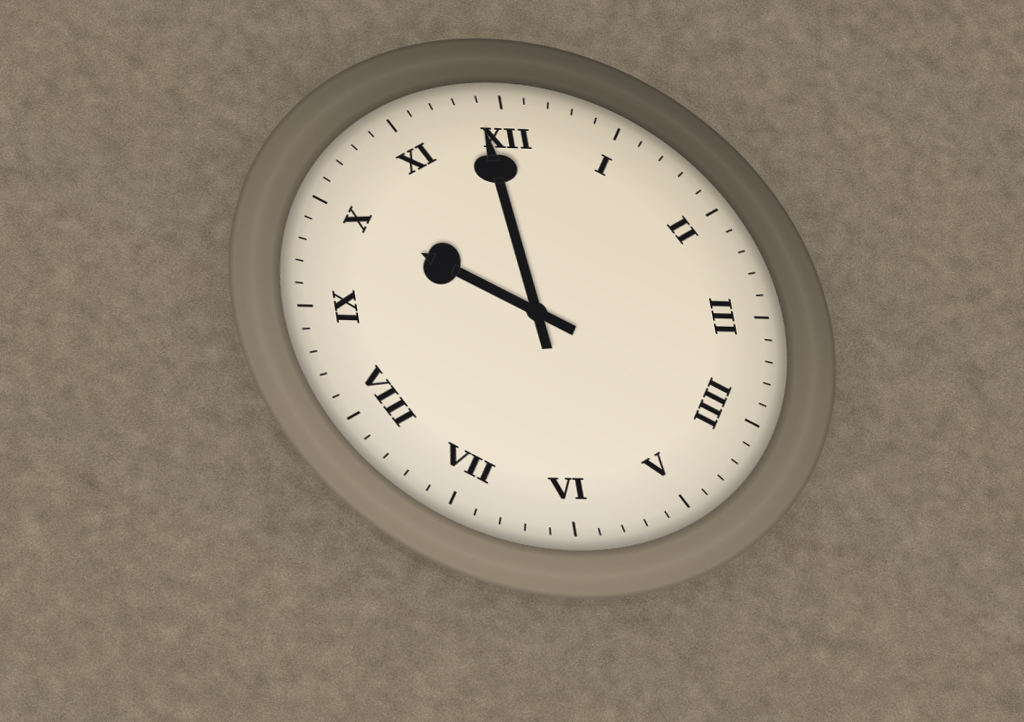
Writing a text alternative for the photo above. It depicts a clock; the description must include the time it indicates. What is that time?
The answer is 9:59
